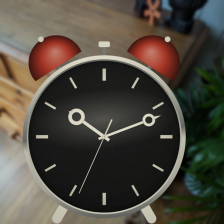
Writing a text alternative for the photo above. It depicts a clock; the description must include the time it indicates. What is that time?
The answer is 10:11:34
